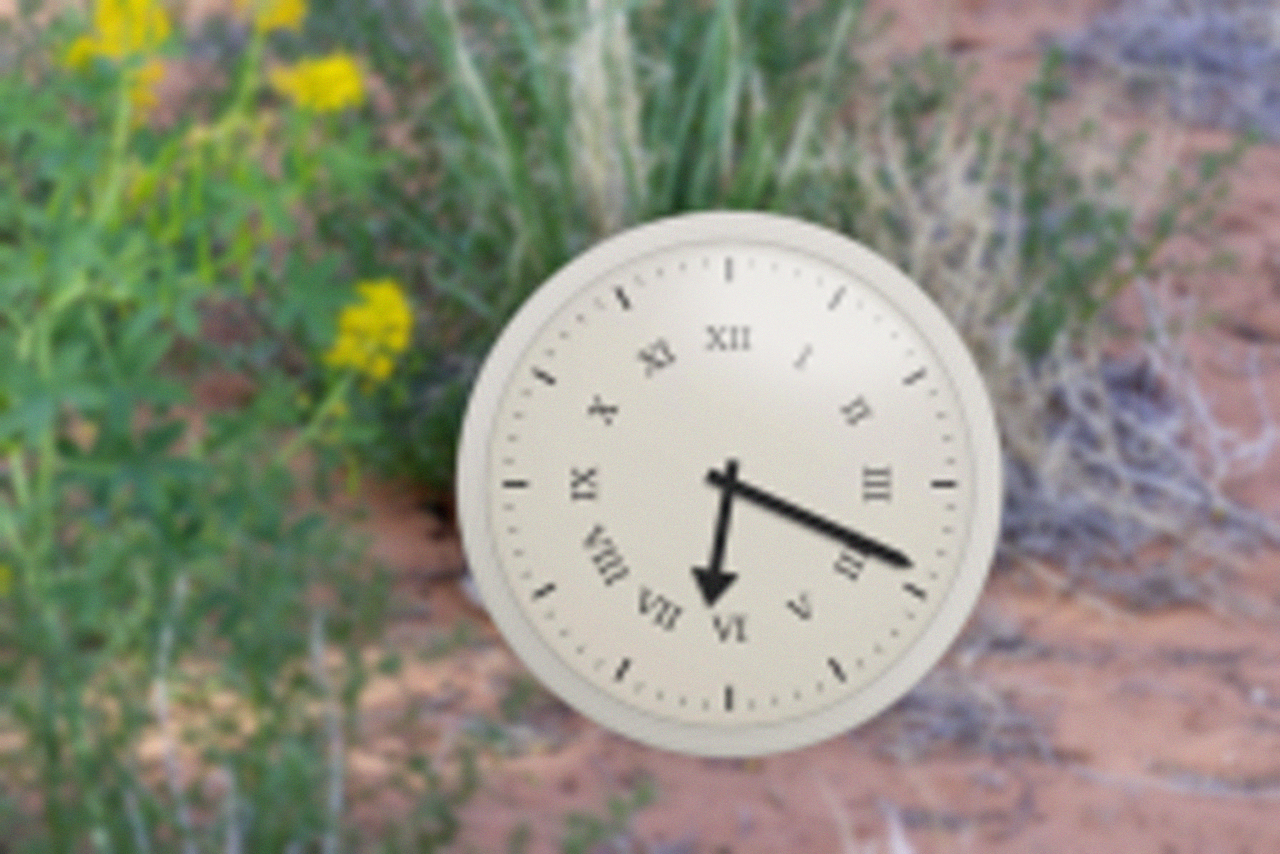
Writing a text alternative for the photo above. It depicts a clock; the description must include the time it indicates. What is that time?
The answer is 6:19
